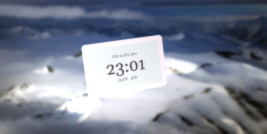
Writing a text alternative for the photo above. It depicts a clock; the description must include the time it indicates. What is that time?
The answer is 23:01
